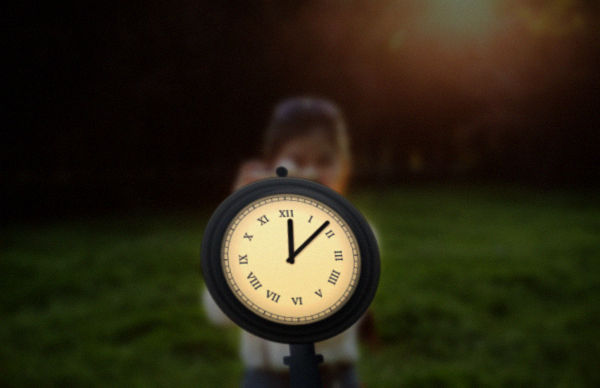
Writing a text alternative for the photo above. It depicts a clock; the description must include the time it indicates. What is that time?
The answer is 12:08
